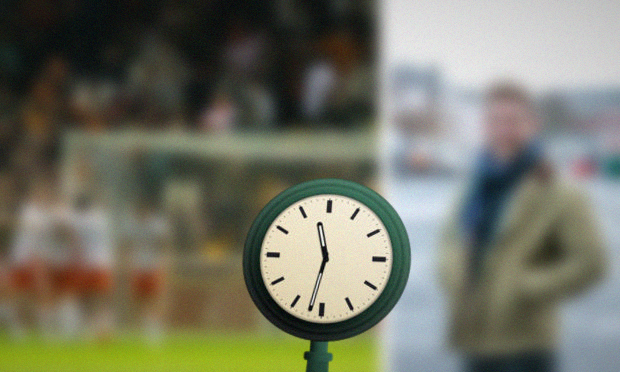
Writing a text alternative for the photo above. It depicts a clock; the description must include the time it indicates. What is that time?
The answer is 11:32
